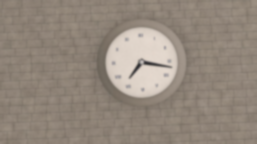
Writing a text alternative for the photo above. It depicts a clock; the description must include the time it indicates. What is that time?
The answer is 7:17
